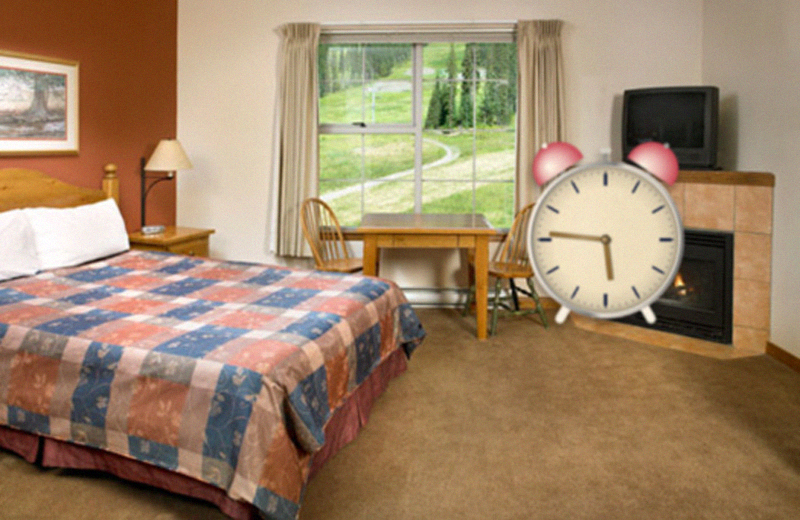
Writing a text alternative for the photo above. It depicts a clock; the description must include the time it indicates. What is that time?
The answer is 5:46
